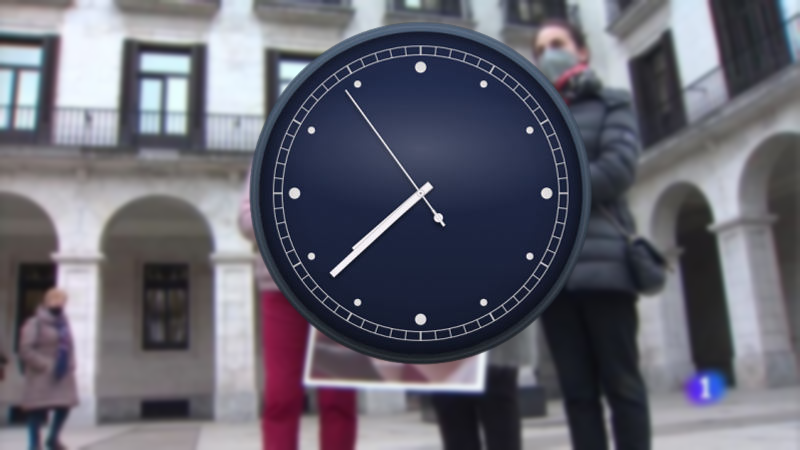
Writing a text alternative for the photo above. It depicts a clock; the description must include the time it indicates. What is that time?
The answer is 7:37:54
